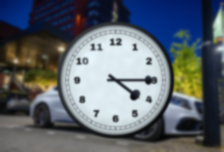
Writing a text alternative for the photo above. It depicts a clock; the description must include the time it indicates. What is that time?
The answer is 4:15
